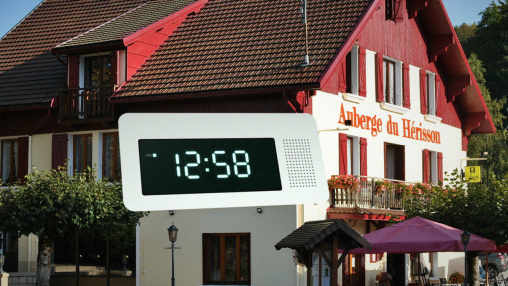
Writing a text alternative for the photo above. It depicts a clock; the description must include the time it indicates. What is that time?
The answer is 12:58
